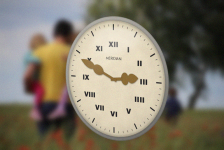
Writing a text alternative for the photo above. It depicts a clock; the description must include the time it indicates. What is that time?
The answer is 2:49
